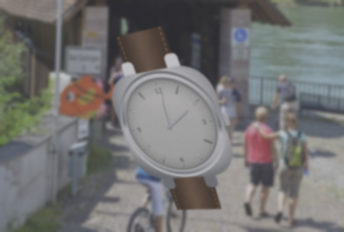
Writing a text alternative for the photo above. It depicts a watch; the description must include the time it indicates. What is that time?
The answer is 2:01
